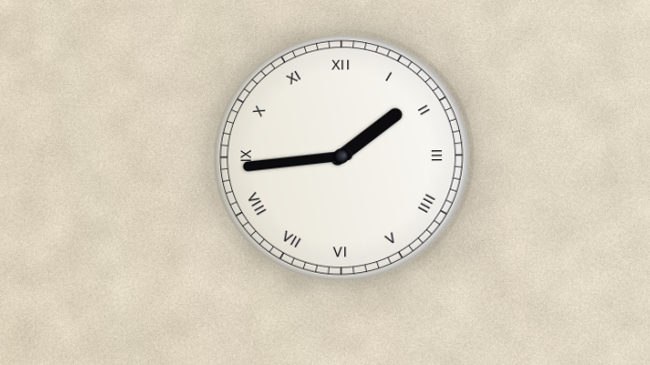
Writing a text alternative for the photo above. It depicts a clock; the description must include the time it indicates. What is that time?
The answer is 1:44
